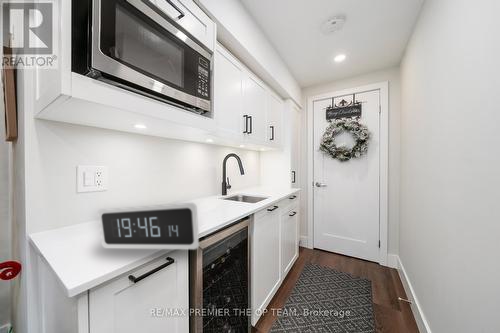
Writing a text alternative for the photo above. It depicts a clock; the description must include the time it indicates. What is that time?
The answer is 19:46:14
